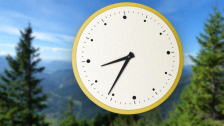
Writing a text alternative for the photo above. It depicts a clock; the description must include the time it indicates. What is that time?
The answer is 8:36
